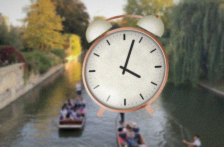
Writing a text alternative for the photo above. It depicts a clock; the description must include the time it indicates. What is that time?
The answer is 4:03
